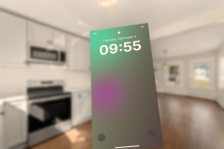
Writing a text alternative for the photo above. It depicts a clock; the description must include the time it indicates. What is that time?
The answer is 9:55
